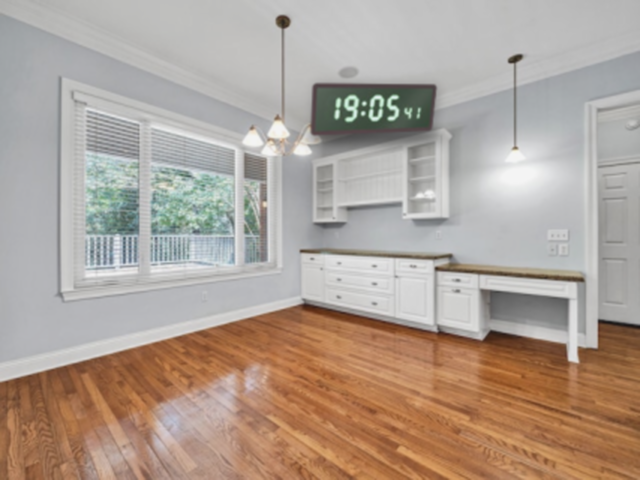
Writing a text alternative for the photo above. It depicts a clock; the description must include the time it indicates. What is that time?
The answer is 19:05:41
